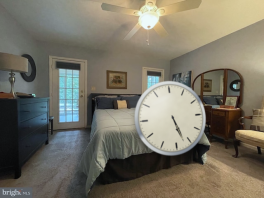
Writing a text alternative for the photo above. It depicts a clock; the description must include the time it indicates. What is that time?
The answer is 5:27
